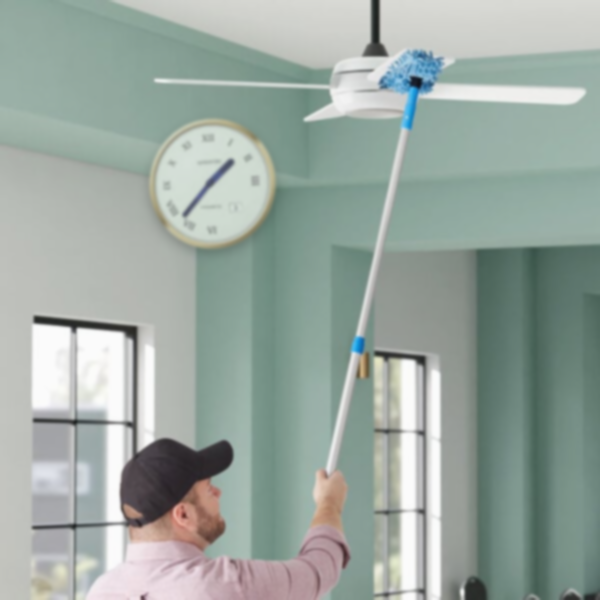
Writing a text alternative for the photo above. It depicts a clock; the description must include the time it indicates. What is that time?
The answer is 1:37
